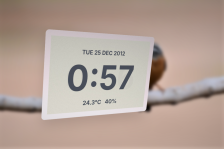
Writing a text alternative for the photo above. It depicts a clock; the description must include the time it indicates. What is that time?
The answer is 0:57
